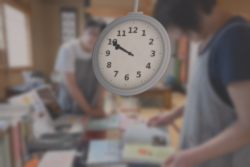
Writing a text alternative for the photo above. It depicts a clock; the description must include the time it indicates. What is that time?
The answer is 9:50
